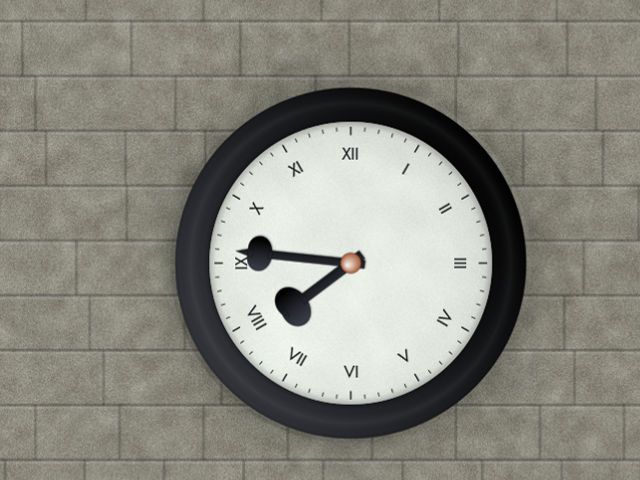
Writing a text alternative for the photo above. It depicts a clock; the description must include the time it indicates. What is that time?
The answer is 7:46
